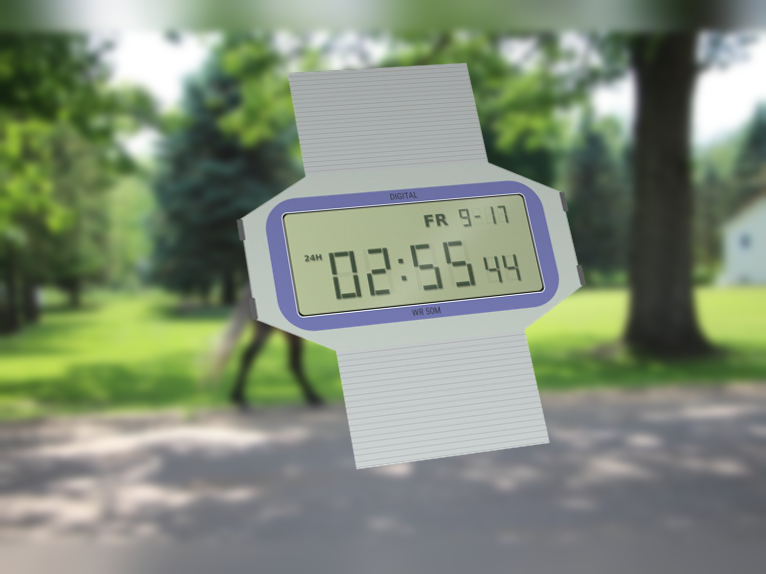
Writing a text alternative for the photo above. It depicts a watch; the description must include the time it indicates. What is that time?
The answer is 2:55:44
